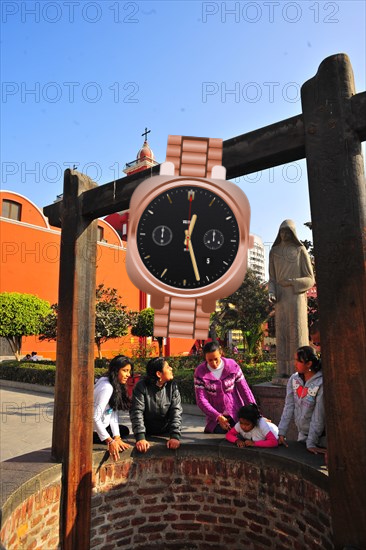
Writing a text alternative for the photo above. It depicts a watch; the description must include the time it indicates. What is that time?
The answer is 12:27
